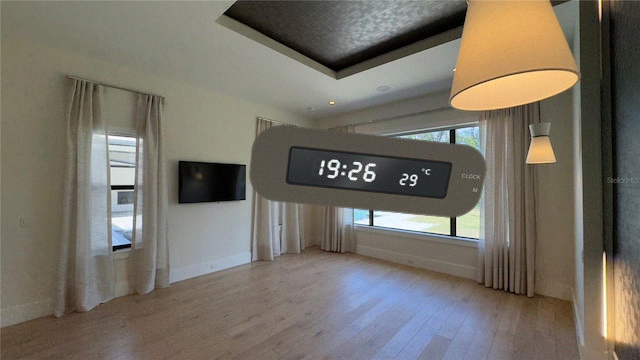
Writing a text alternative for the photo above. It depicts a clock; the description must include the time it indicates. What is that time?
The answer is 19:26
